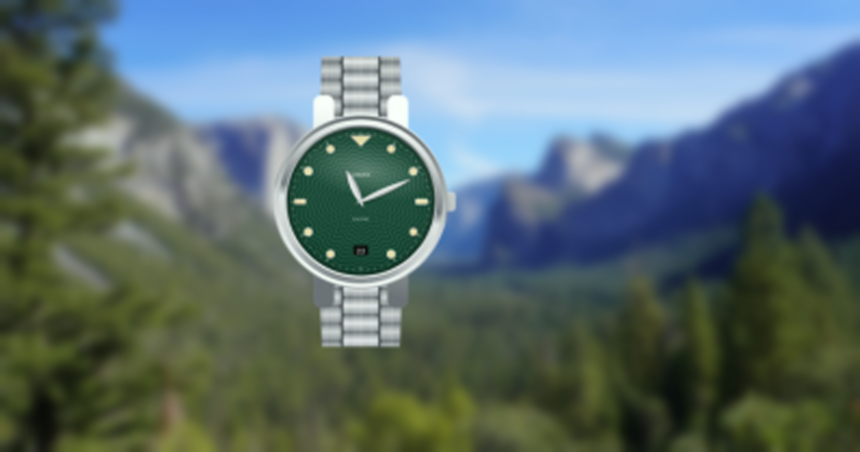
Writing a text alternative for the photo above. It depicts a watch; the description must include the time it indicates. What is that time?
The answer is 11:11
